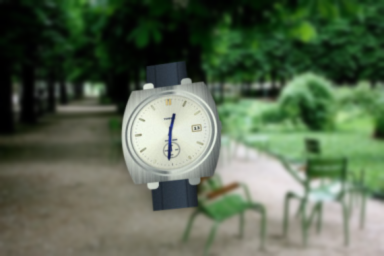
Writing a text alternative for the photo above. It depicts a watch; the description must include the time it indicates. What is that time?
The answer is 12:31
